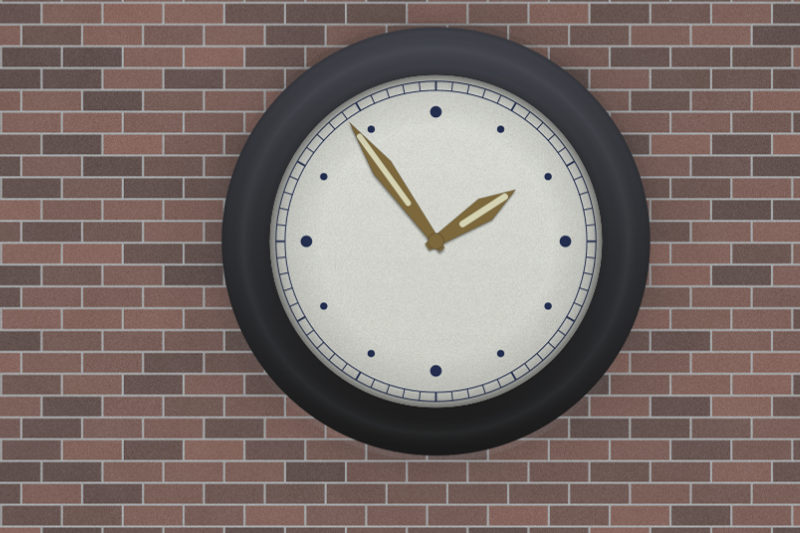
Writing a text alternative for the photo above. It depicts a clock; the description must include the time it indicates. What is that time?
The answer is 1:54
